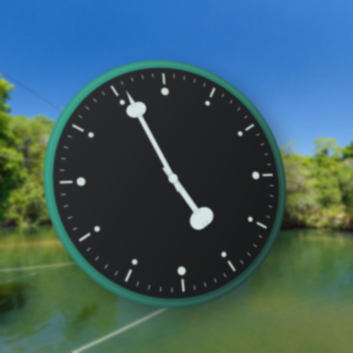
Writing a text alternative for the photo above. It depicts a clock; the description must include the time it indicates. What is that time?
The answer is 4:56
